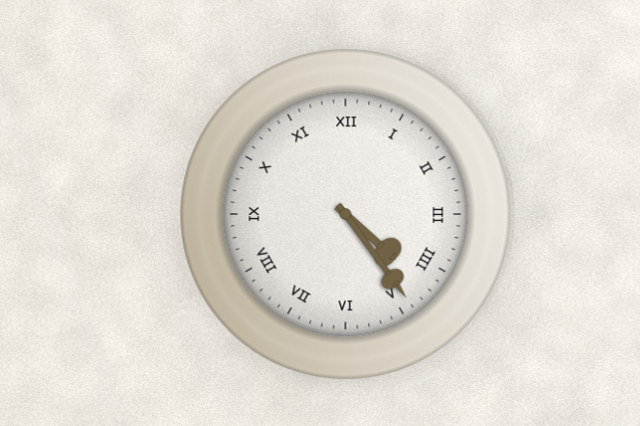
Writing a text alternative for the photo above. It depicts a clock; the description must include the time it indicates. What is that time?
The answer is 4:24
